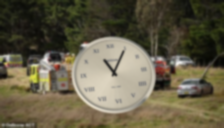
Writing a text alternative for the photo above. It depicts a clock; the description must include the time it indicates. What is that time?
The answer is 11:05
